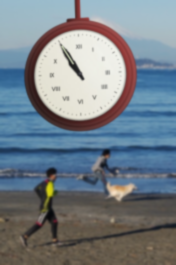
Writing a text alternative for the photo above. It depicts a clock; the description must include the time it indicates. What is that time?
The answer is 10:55
